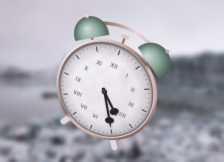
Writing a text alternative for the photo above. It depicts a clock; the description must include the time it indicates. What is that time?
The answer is 4:25
